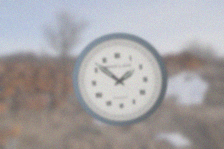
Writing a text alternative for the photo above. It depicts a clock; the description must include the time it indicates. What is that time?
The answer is 1:52
